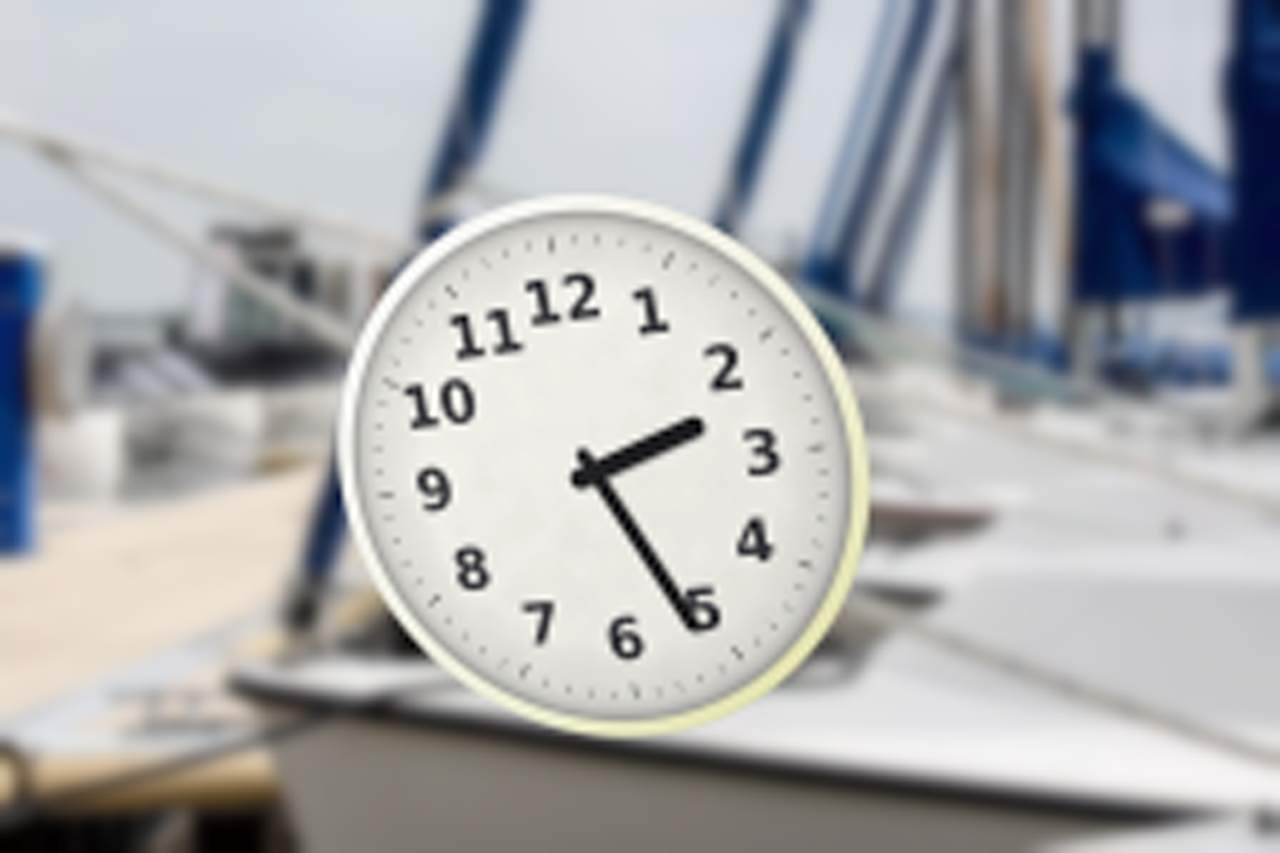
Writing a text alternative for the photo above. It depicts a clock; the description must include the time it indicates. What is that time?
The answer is 2:26
